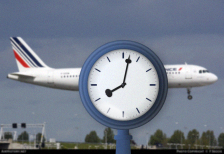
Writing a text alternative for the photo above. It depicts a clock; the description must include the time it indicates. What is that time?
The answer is 8:02
